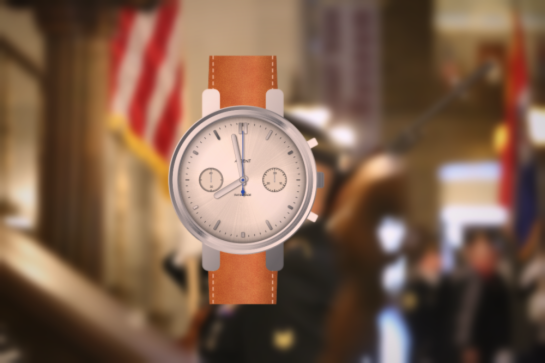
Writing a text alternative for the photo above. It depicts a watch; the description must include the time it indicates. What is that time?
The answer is 7:58
